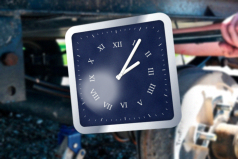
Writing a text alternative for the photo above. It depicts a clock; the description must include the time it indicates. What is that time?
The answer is 2:06
